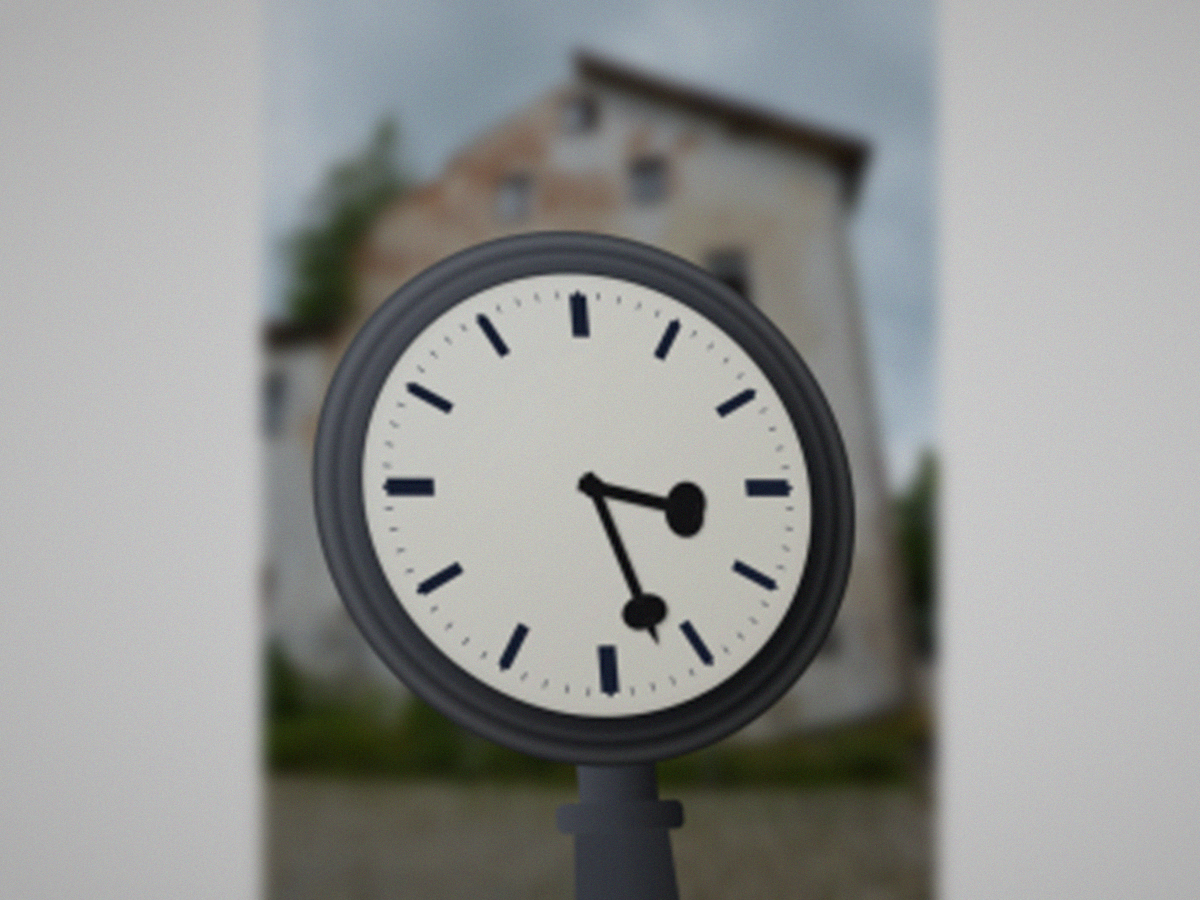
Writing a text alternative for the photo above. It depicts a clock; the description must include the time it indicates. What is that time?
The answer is 3:27
